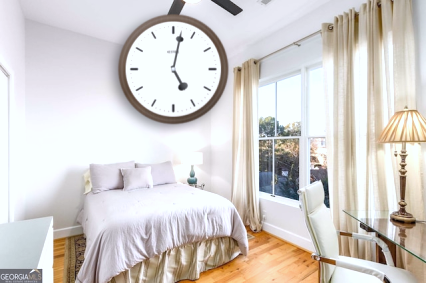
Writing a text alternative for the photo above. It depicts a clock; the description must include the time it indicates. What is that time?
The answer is 5:02
